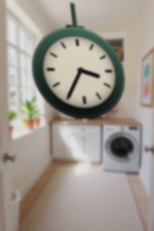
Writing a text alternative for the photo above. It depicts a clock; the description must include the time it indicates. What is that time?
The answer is 3:35
